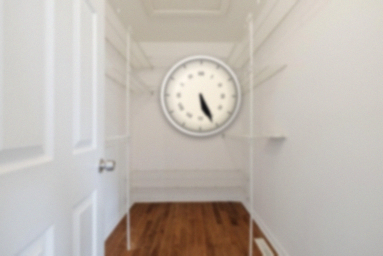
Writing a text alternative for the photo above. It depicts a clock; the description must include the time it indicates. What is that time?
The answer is 5:26
